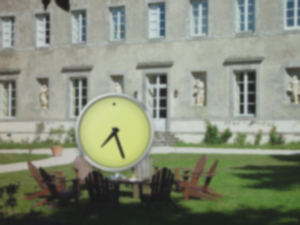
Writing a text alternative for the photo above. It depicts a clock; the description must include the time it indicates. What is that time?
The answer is 7:27
